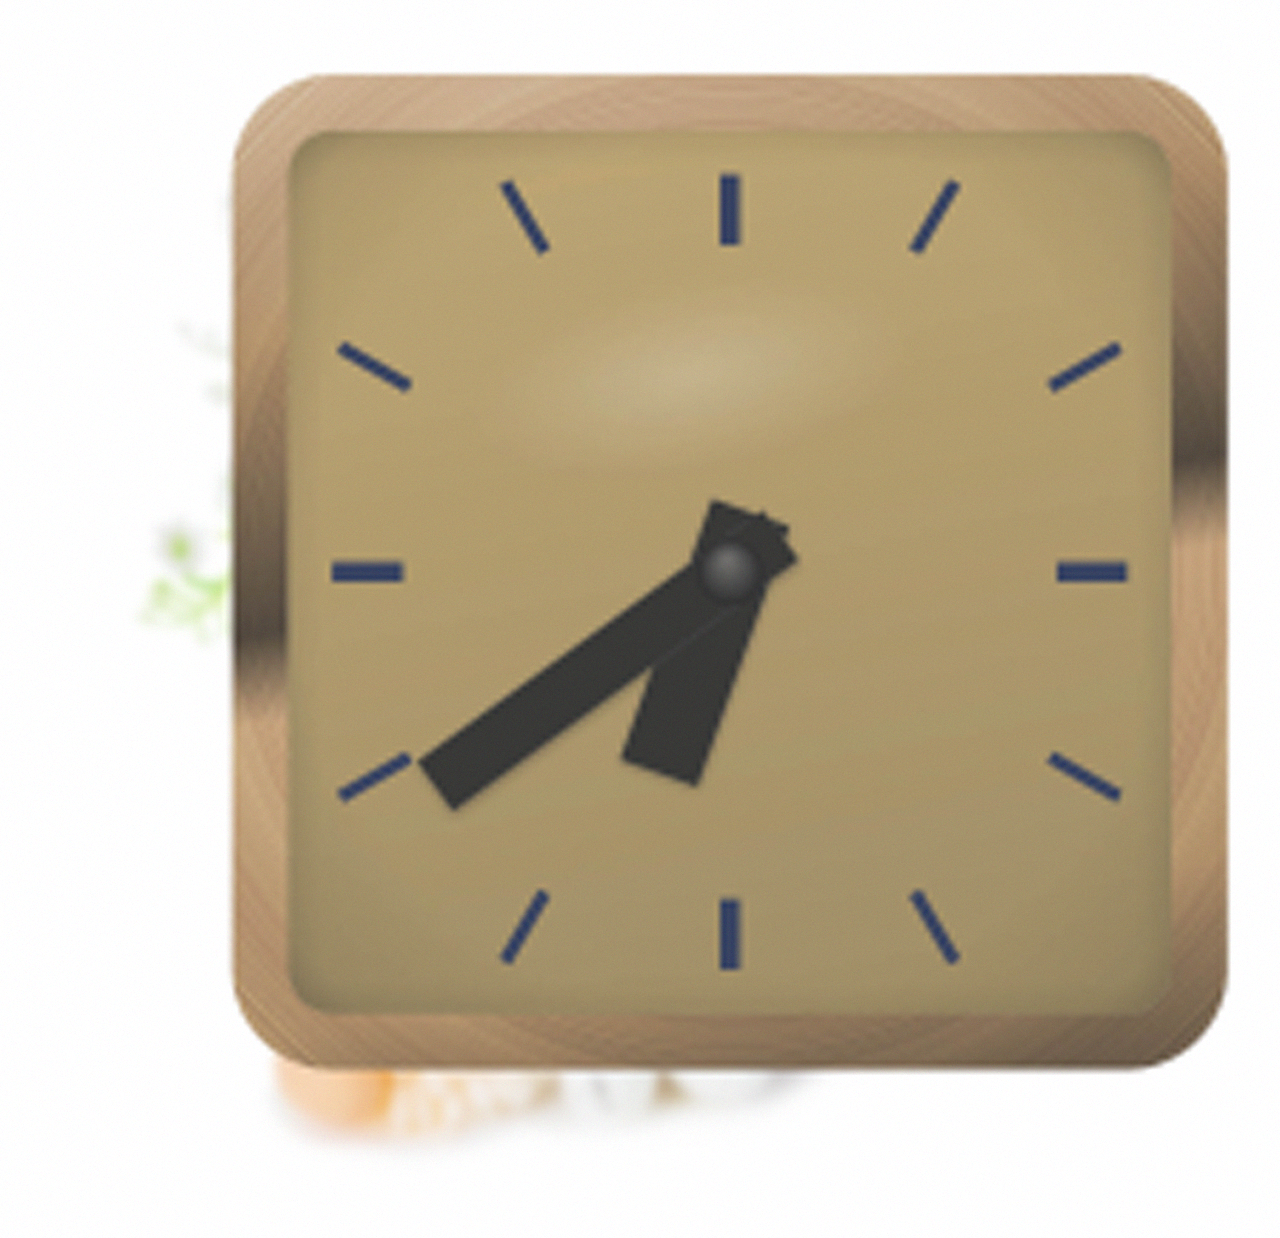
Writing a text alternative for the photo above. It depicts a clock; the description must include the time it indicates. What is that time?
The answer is 6:39
